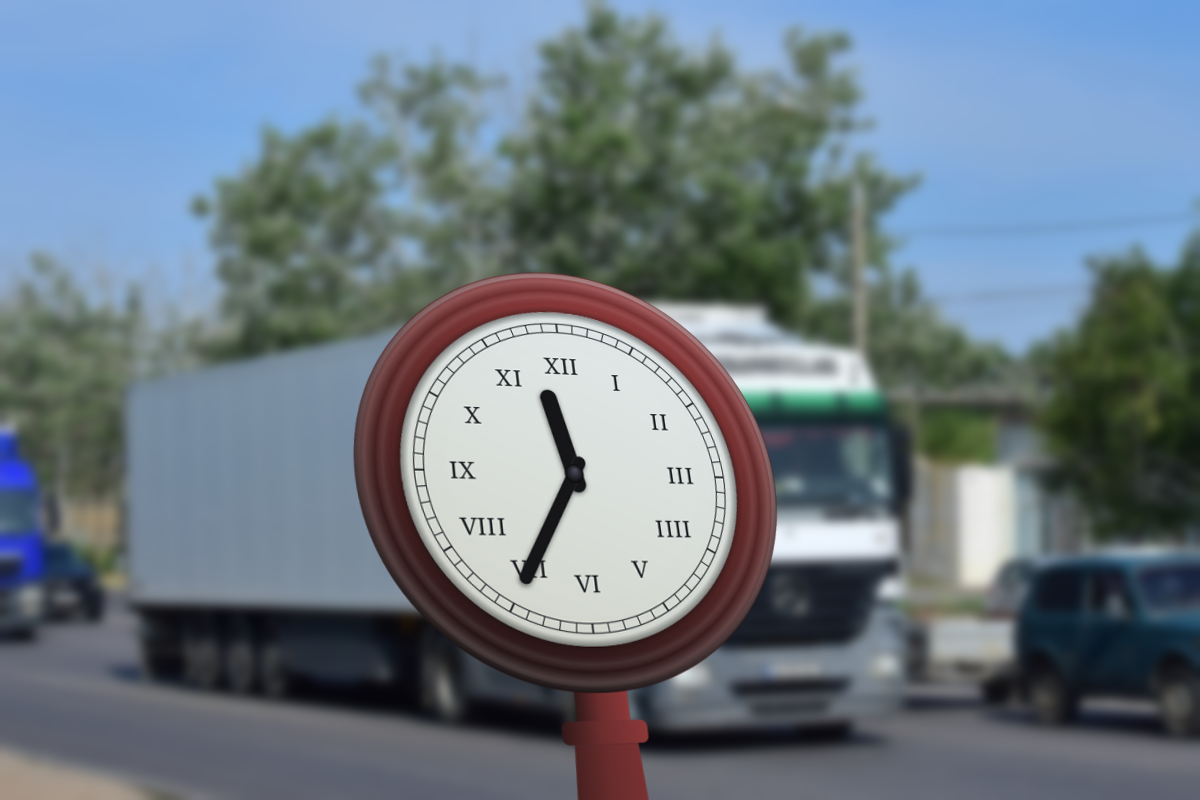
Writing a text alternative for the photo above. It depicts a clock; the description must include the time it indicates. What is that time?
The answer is 11:35
